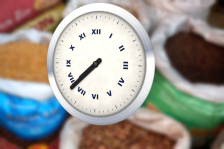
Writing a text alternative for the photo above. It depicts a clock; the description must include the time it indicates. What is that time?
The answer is 7:38
